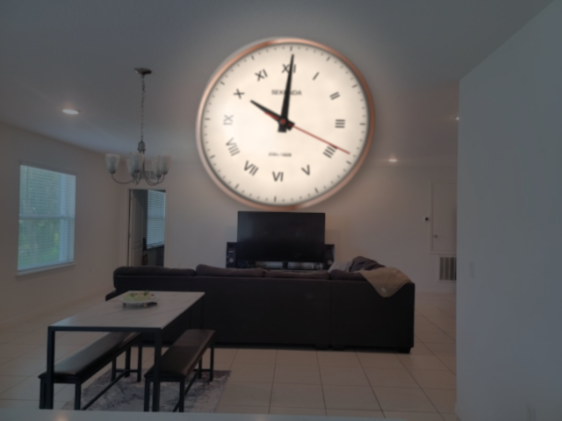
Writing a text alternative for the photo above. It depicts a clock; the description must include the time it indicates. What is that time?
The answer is 10:00:19
